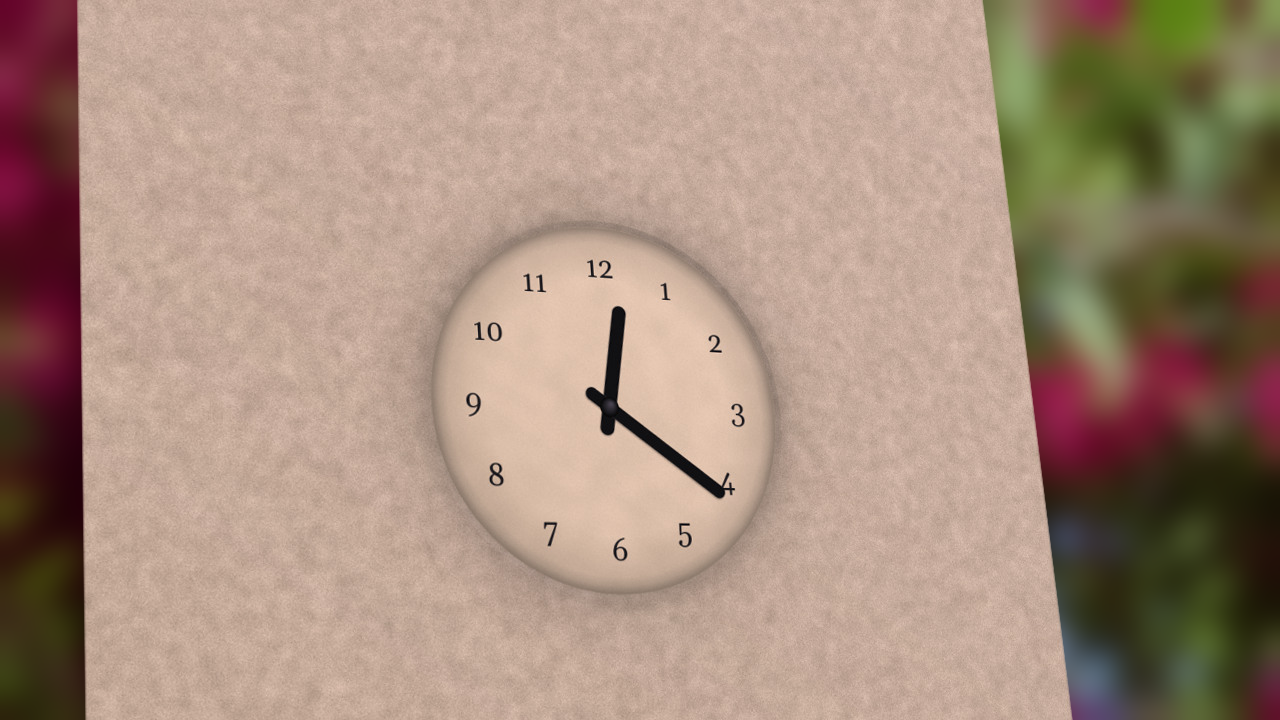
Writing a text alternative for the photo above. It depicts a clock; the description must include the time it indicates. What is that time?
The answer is 12:21
